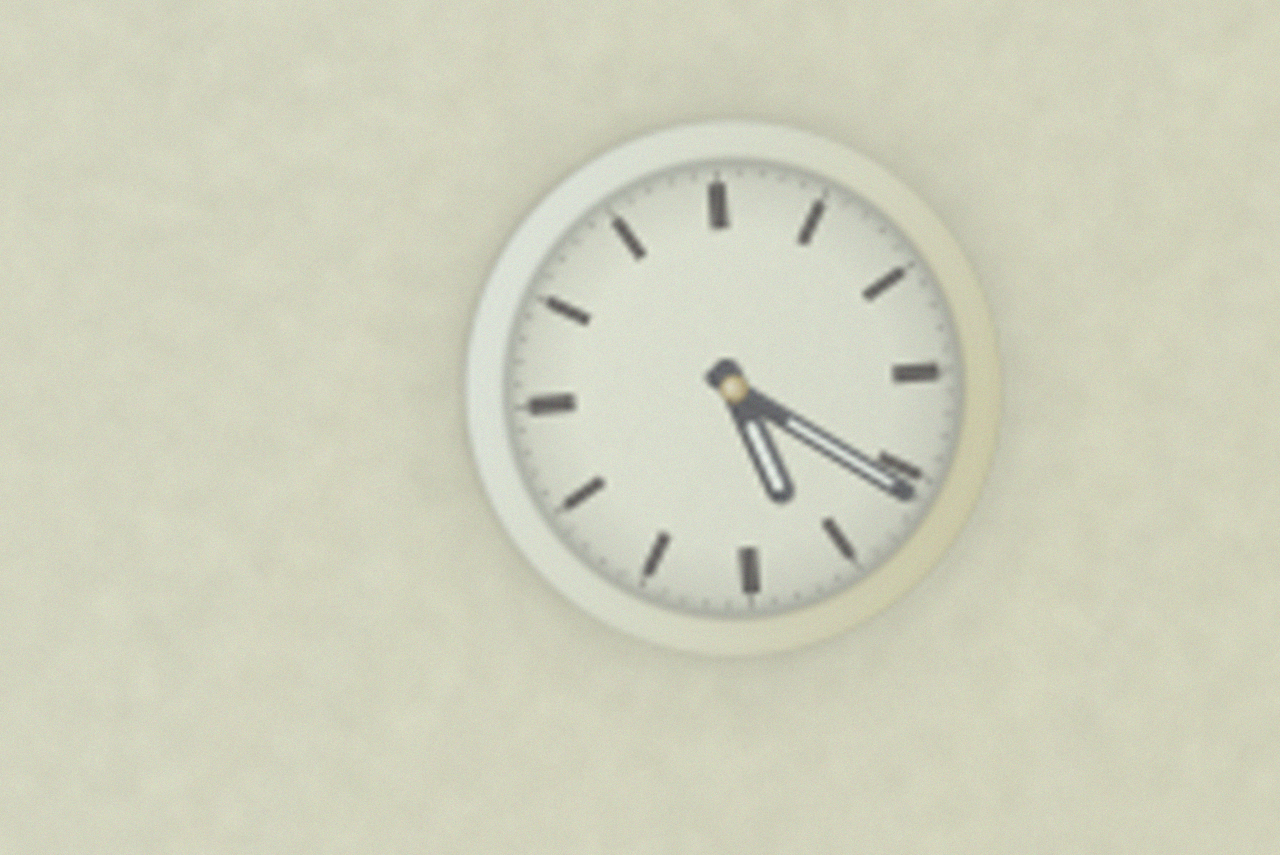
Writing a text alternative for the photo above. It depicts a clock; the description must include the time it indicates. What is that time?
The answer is 5:21
